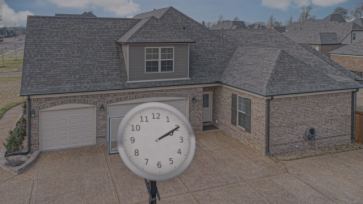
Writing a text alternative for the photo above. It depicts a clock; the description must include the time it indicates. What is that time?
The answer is 2:10
